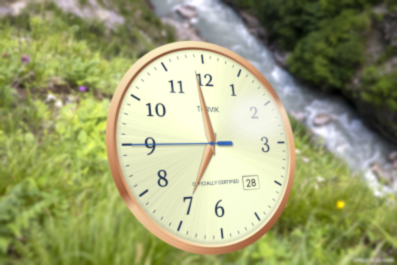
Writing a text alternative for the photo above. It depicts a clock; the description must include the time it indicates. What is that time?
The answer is 6:58:45
